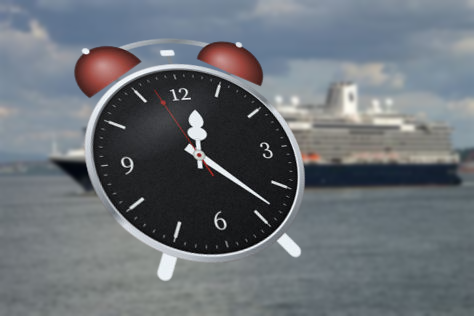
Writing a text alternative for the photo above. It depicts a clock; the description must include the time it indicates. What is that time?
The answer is 12:22:57
